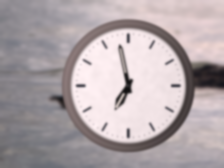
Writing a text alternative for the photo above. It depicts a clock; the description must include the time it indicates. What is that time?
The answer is 6:58
